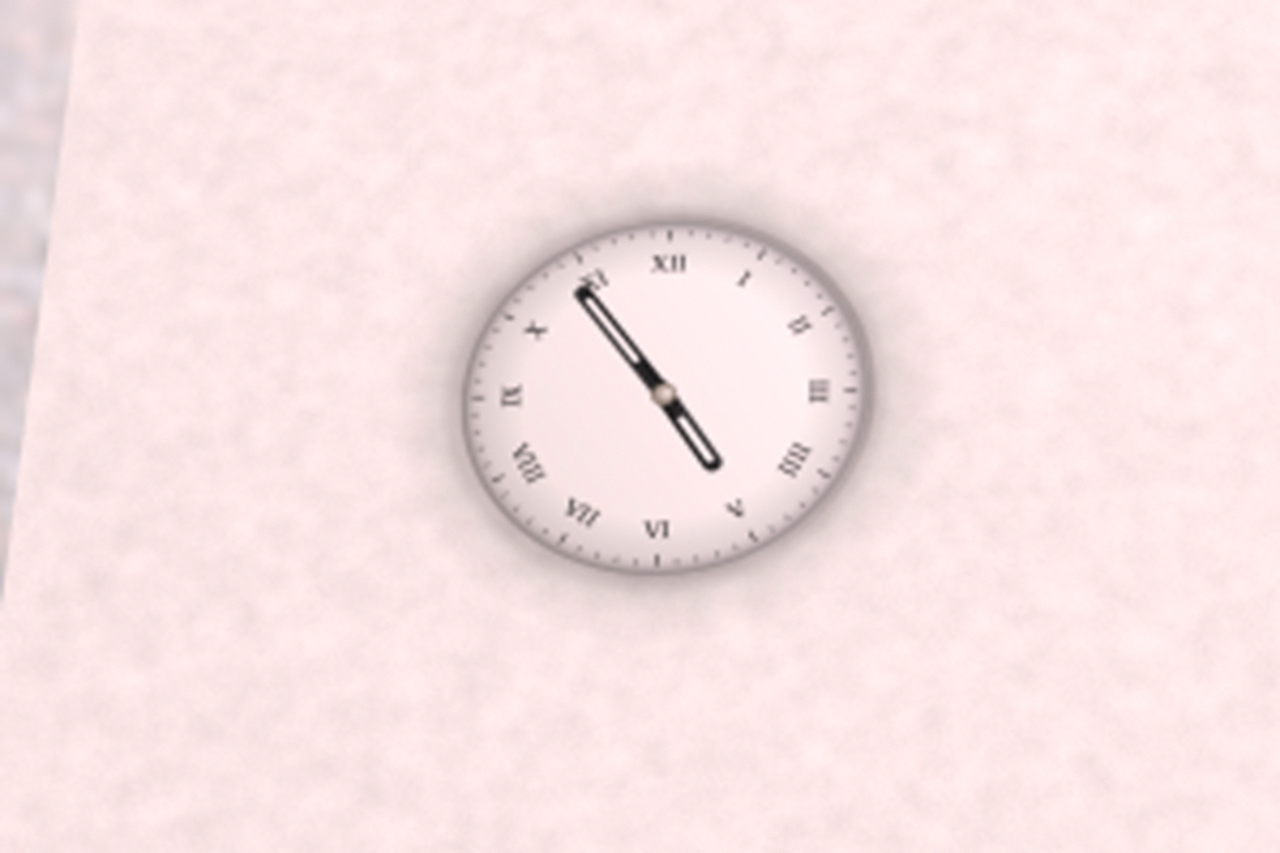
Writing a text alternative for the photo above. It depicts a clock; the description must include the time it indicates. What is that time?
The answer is 4:54
